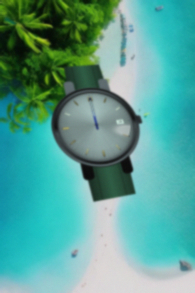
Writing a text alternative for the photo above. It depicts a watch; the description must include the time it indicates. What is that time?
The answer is 12:00
